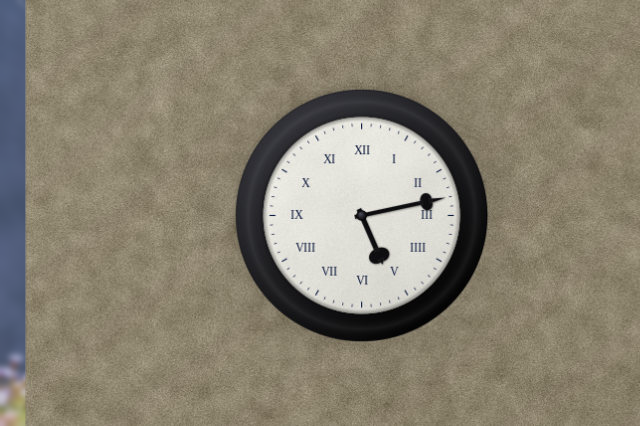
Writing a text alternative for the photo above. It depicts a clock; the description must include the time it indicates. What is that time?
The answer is 5:13
